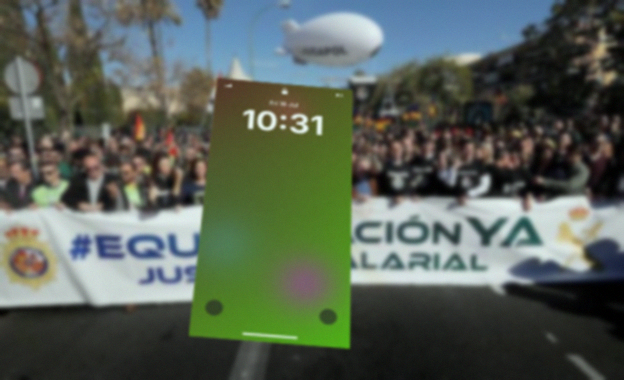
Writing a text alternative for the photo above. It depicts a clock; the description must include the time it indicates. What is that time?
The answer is 10:31
